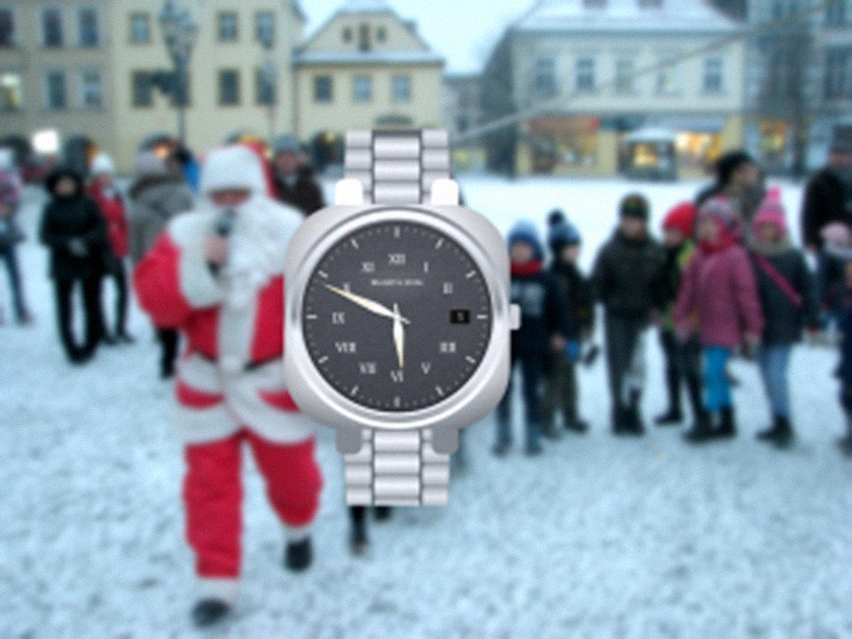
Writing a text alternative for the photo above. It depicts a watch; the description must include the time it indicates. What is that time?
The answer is 5:49
